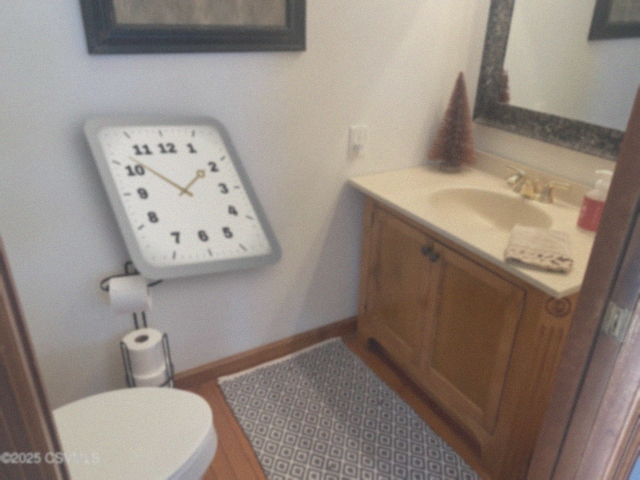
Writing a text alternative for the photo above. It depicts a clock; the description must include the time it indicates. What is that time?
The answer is 1:52
